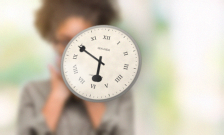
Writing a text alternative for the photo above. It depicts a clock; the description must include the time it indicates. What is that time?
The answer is 5:49
